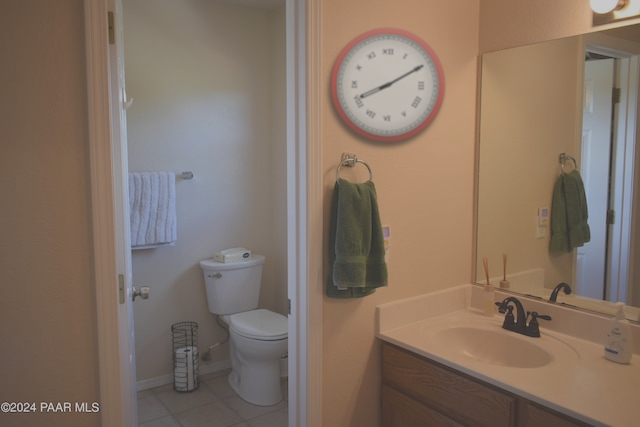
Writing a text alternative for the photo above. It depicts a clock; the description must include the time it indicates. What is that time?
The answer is 8:10
